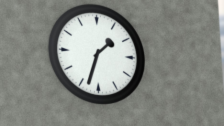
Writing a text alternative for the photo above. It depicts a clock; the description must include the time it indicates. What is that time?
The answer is 1:33
